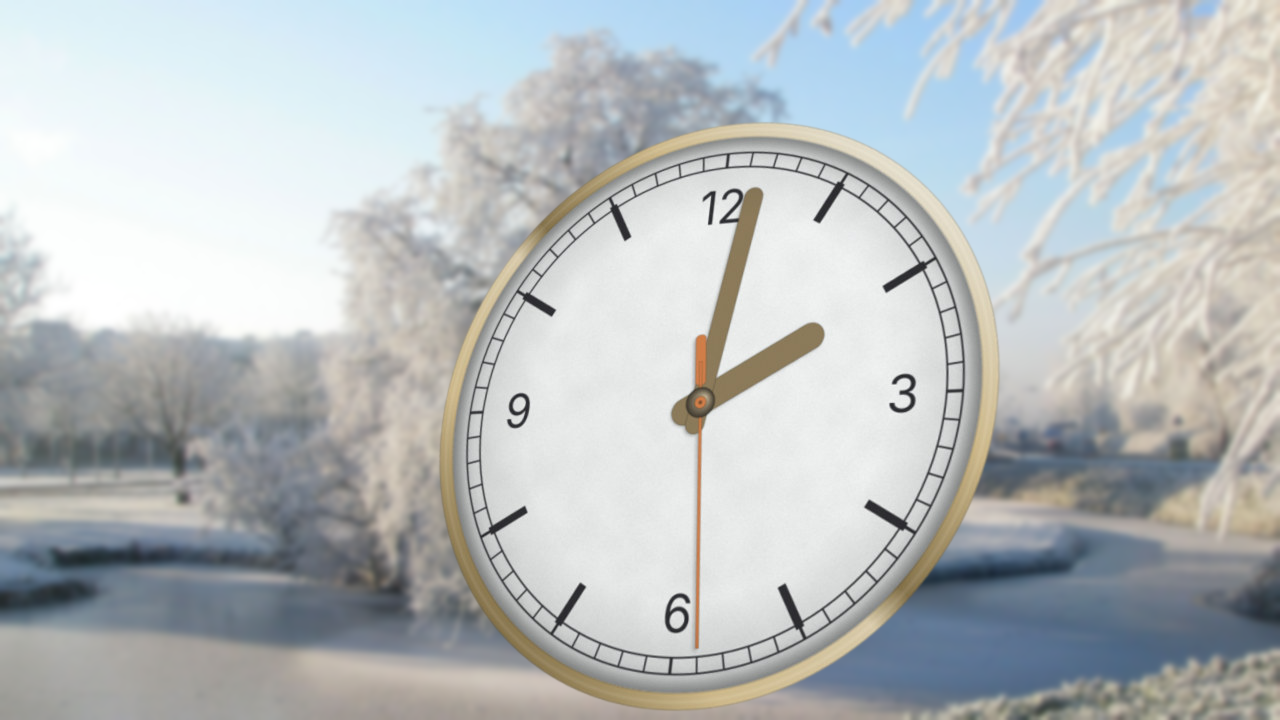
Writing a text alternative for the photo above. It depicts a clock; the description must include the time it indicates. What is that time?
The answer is 2:01:29
